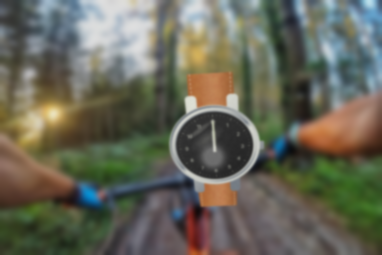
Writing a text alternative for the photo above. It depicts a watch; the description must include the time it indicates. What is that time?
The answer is 12:00
